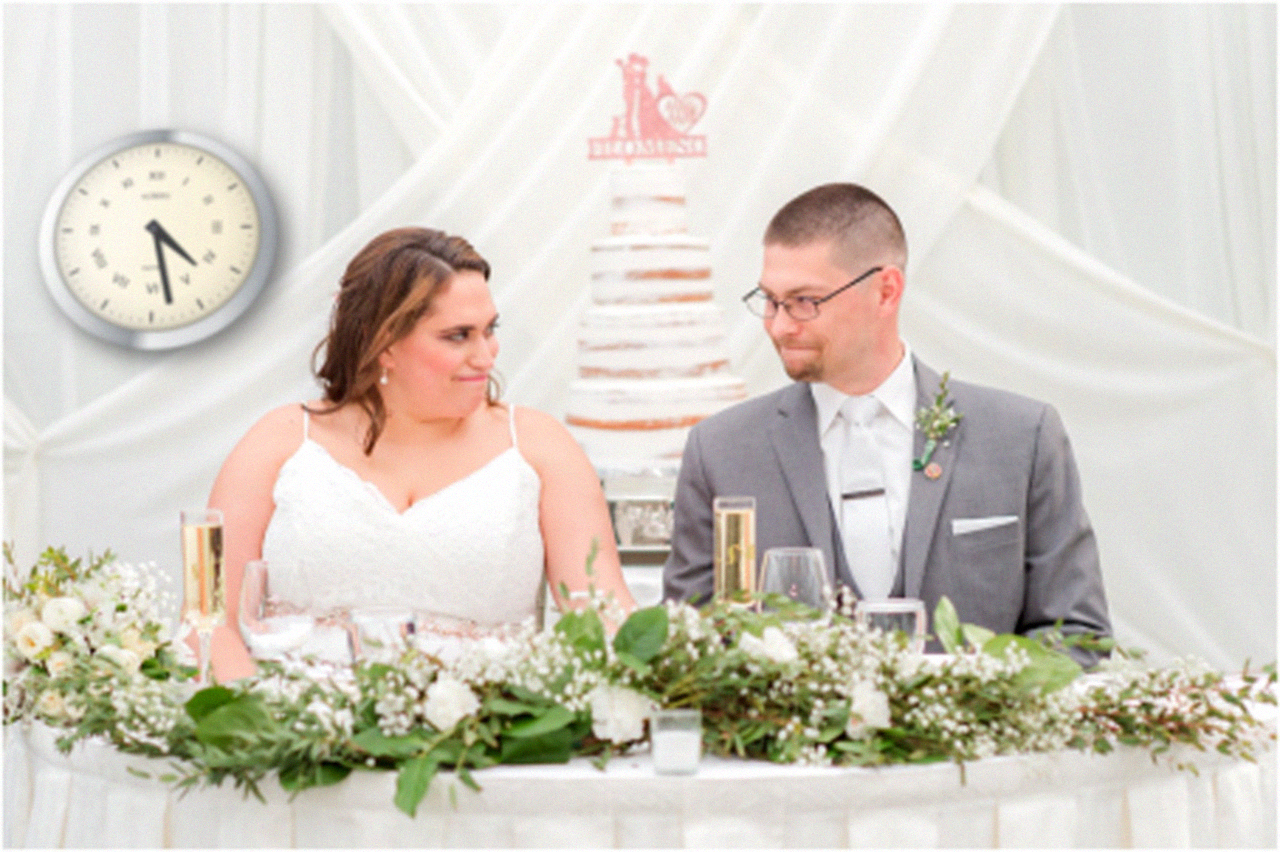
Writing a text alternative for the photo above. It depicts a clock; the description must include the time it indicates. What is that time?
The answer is 4:28
